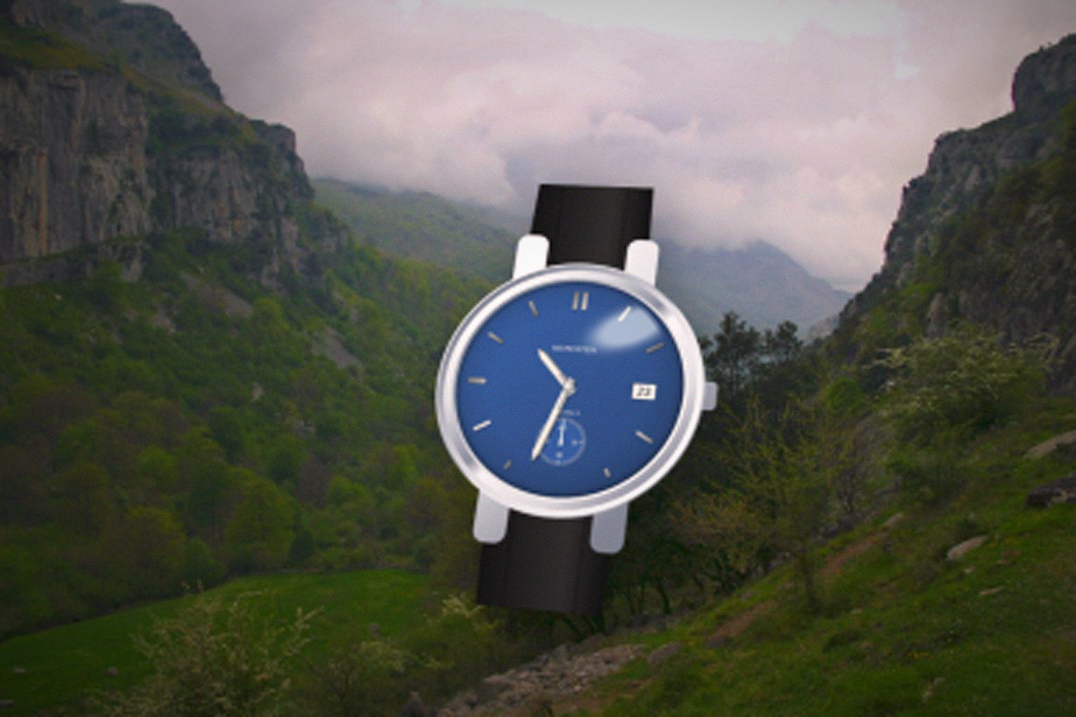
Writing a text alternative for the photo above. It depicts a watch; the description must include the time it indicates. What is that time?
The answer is 10:33
